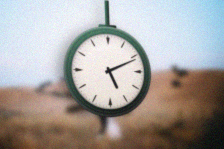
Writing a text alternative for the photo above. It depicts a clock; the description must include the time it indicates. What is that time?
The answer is 5:11
